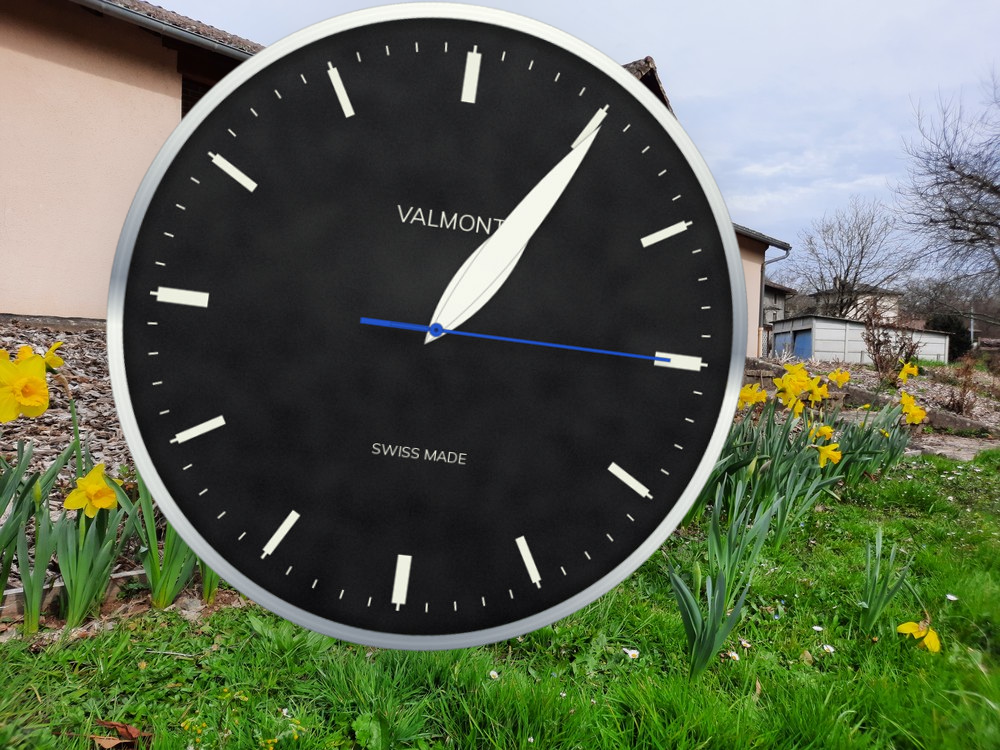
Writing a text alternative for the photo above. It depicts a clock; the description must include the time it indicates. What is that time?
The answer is 1:05:15
